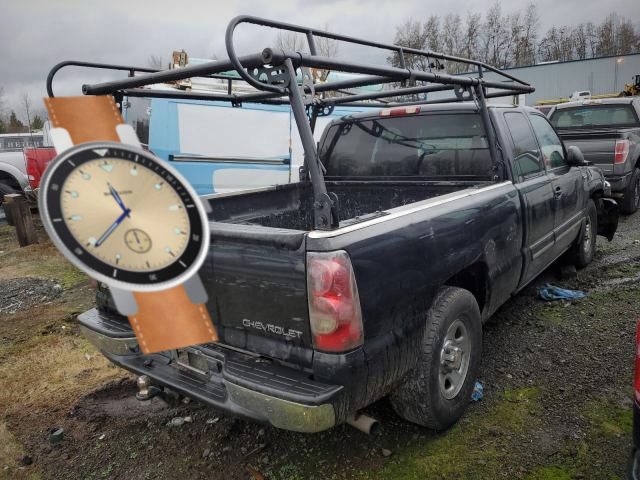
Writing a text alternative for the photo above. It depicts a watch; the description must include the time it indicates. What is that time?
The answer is 11:39
